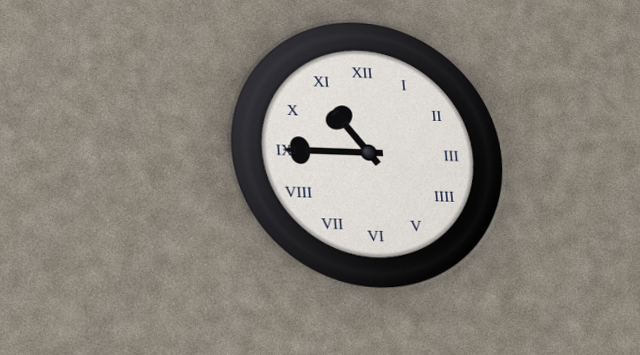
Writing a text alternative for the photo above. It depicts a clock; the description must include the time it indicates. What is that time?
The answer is 10:45
